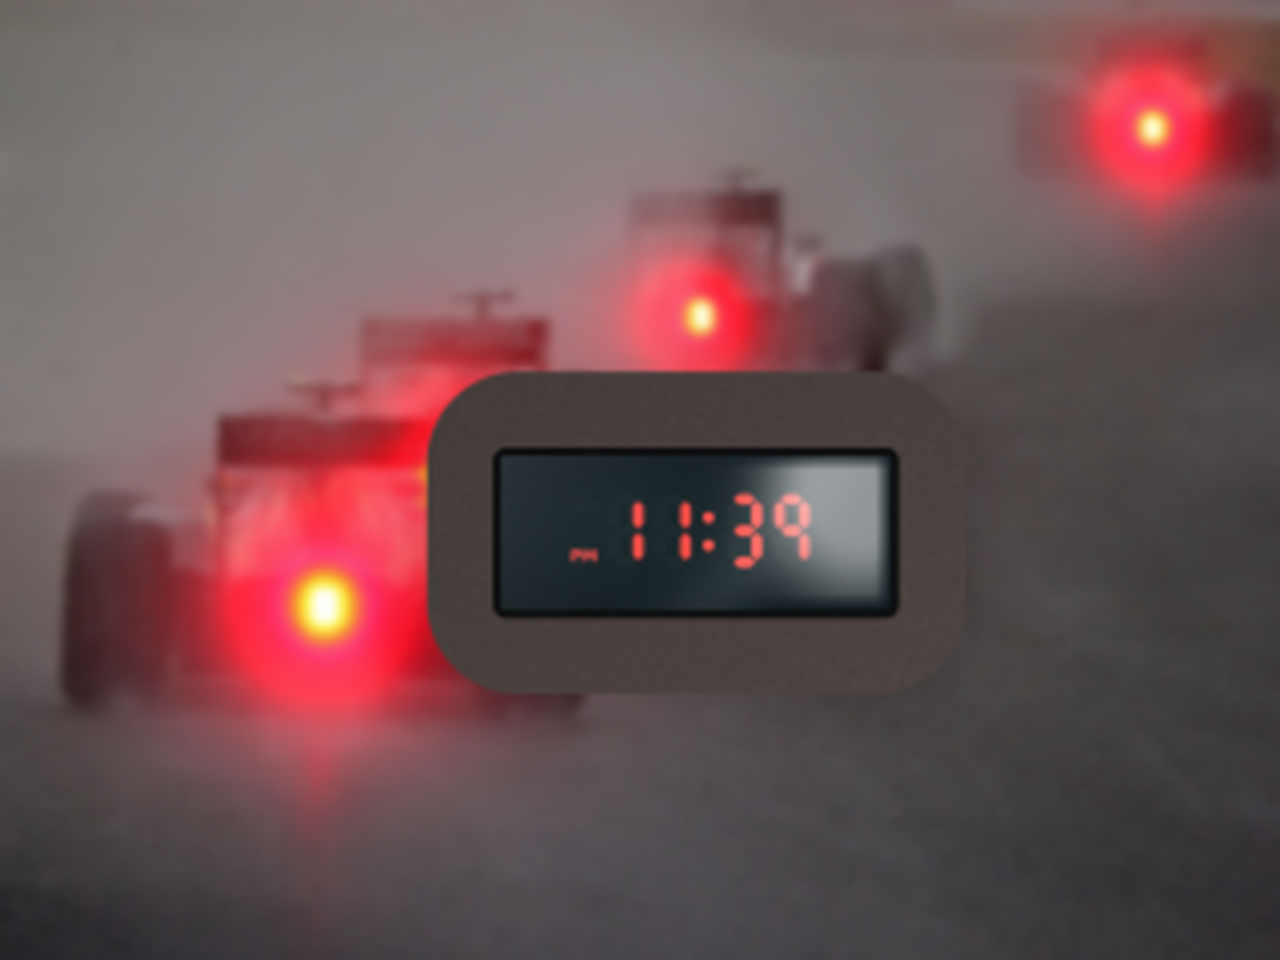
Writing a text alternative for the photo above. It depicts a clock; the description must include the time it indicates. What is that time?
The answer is 11:39
